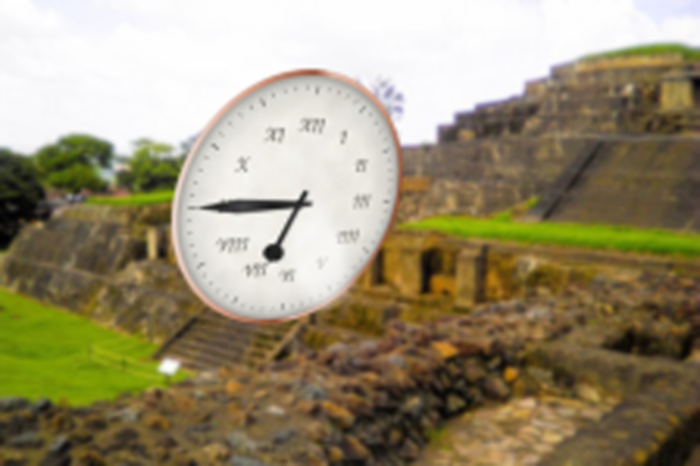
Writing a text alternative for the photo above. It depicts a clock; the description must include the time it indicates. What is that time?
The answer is 6:45
